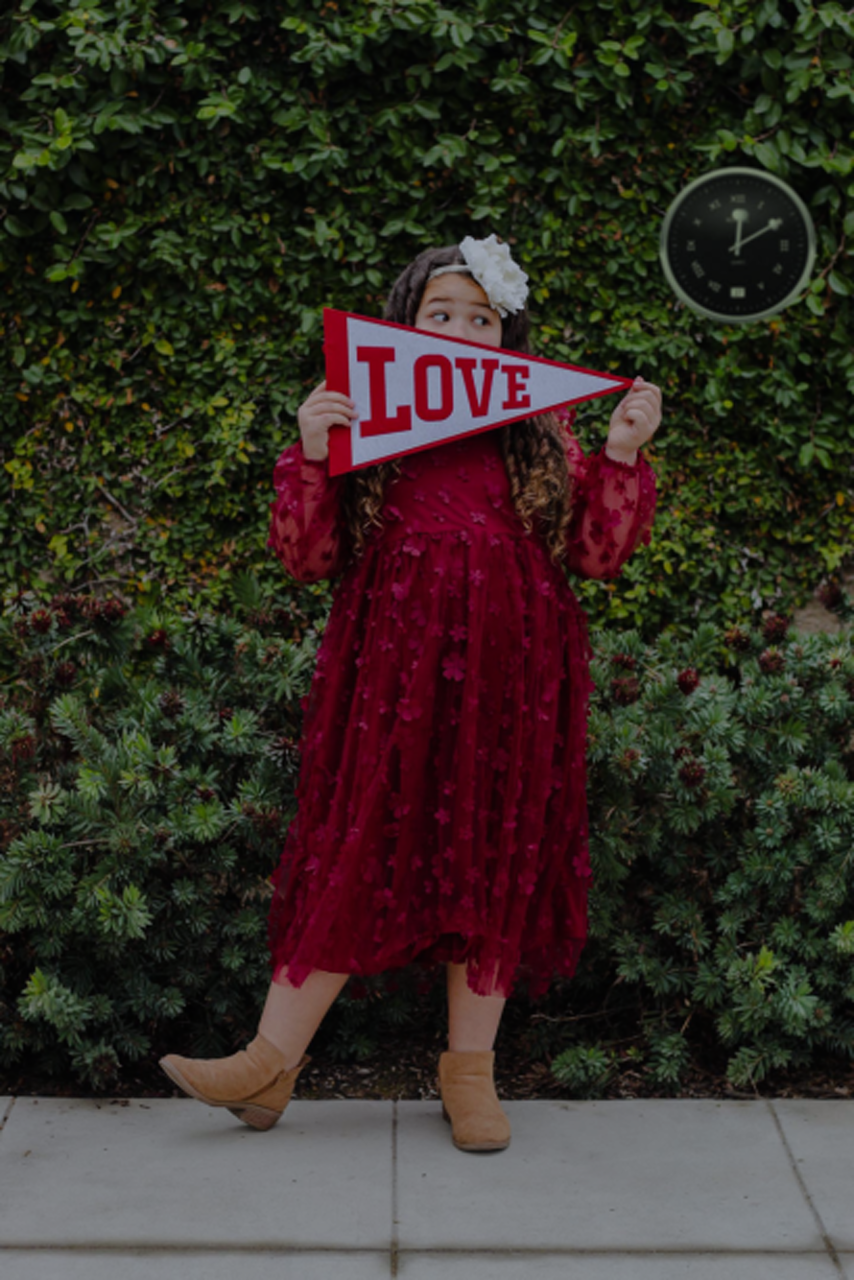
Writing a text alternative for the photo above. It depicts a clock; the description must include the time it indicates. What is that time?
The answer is 12:10
